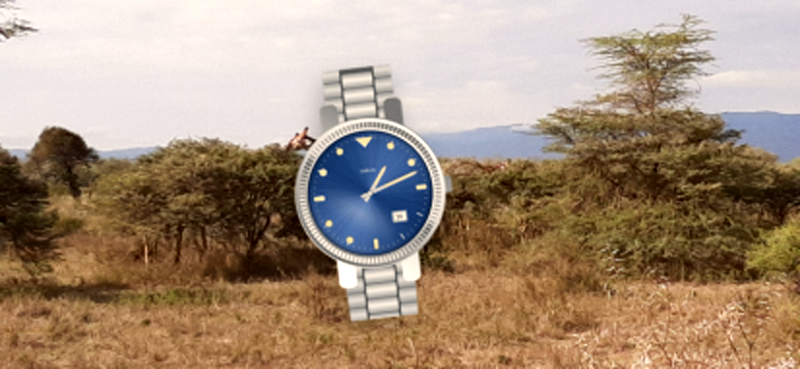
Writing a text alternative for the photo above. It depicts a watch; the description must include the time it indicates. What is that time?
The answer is 1:12
